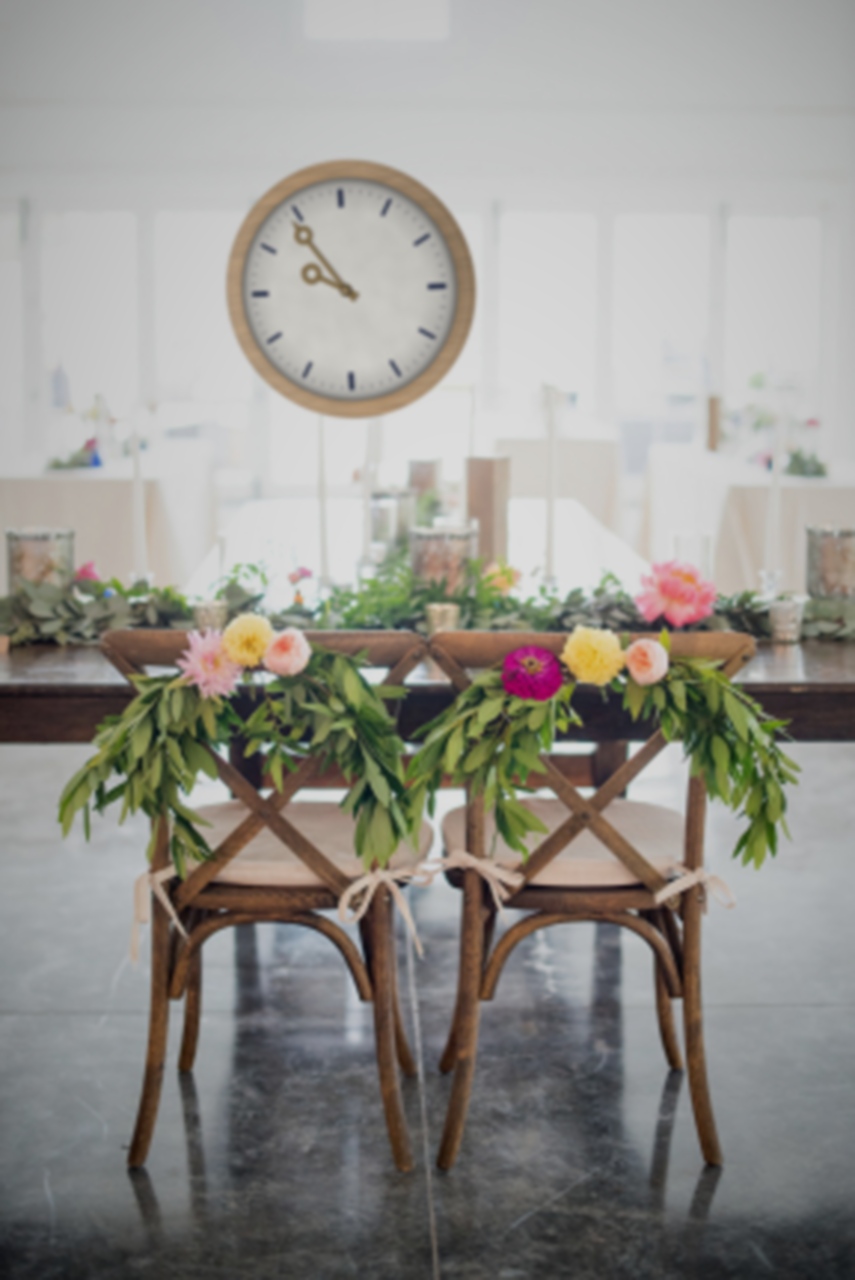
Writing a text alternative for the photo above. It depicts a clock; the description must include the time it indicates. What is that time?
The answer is 9:54
